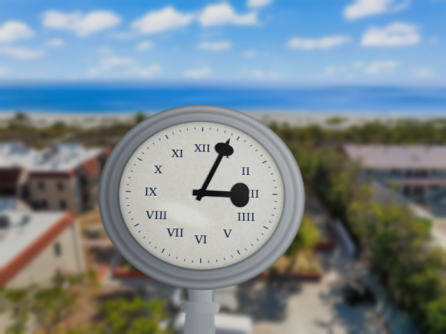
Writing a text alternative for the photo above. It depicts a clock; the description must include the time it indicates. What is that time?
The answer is 3:04
